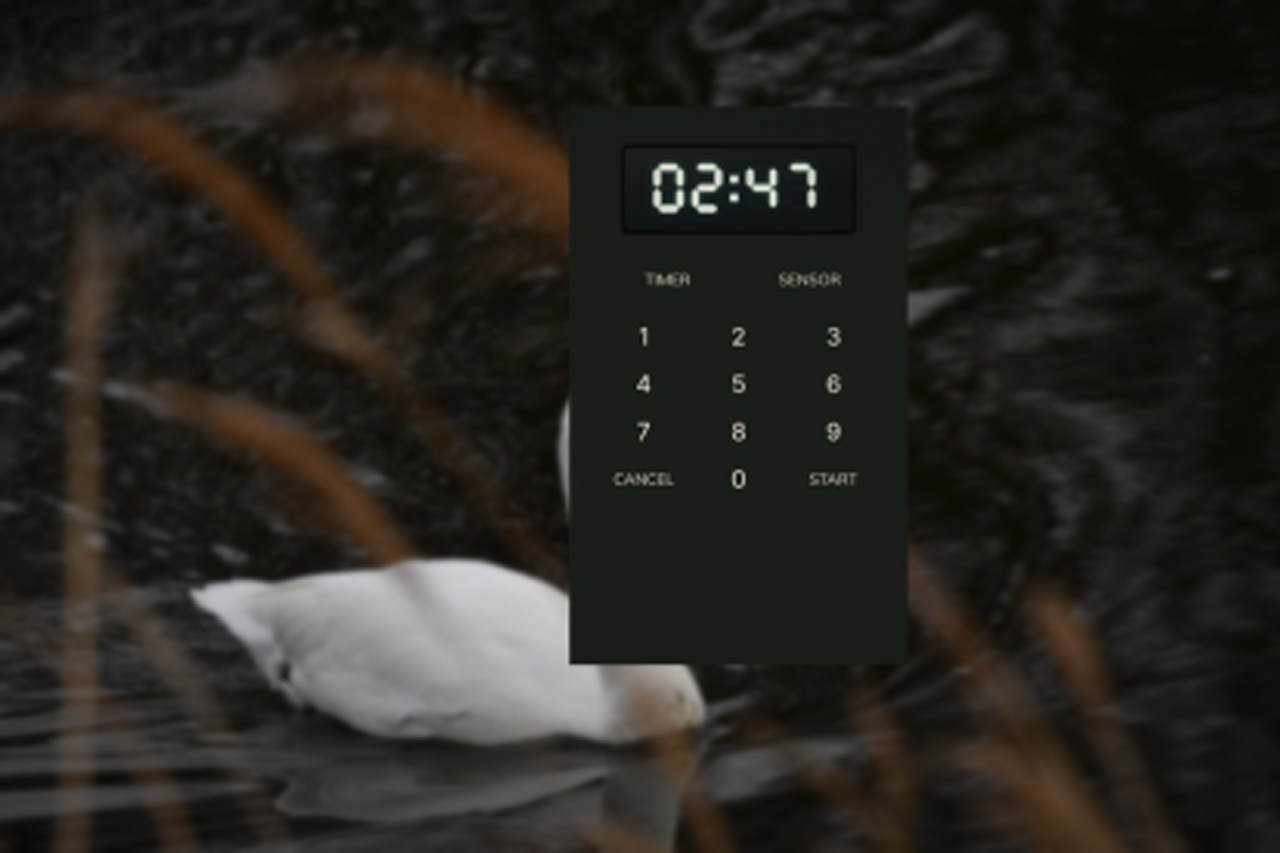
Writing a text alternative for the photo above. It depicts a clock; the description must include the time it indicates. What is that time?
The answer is 2:47
